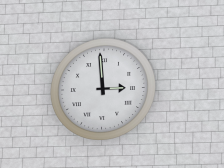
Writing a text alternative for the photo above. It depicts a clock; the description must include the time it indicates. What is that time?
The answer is 2:59
